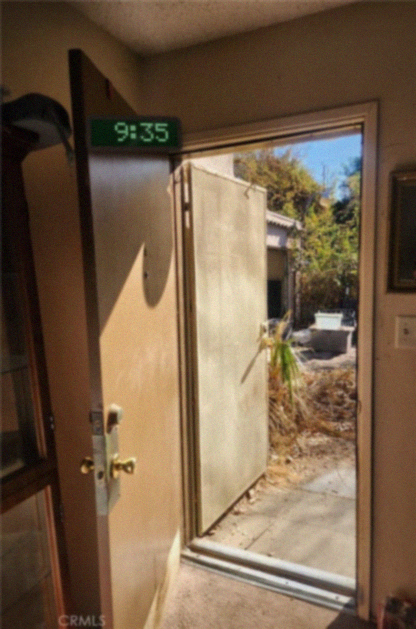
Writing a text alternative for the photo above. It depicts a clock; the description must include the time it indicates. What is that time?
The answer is 9:35
